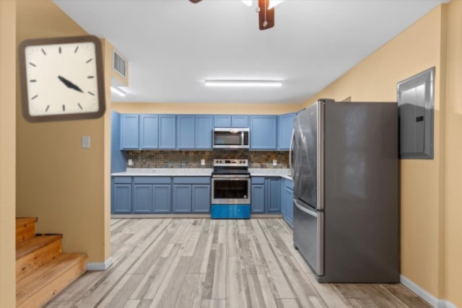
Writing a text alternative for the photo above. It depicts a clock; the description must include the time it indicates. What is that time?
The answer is 4:21
